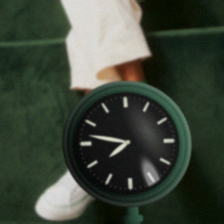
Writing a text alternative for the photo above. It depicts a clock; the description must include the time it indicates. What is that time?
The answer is 7:47
